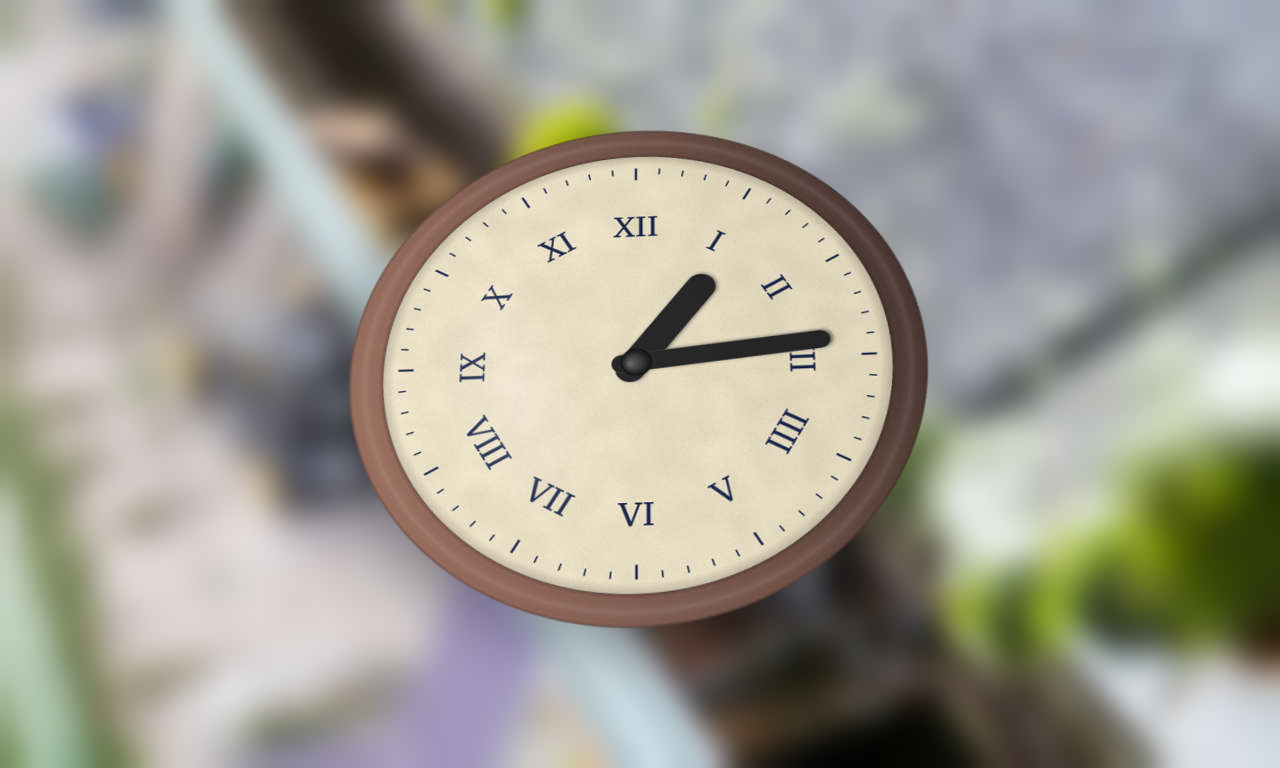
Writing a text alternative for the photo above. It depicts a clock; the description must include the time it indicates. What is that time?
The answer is 1:14
